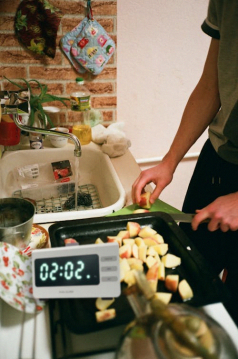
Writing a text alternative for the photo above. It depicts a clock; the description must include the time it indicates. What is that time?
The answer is 2:02
